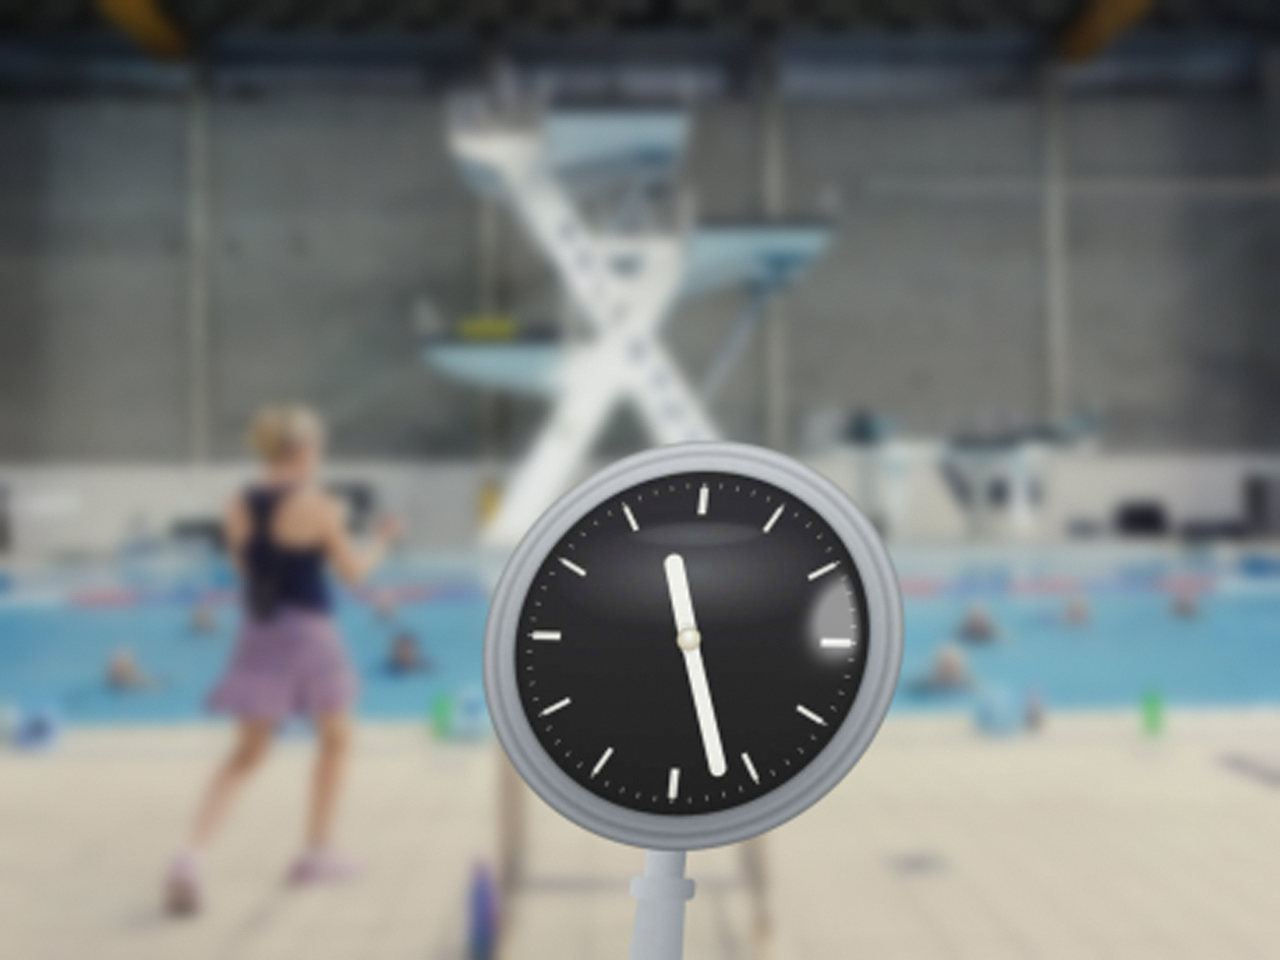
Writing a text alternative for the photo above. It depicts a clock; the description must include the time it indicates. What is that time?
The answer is 11:27
